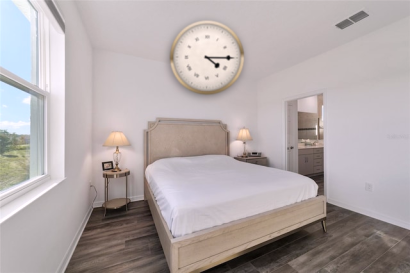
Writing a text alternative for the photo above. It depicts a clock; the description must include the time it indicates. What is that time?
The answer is 4:15
